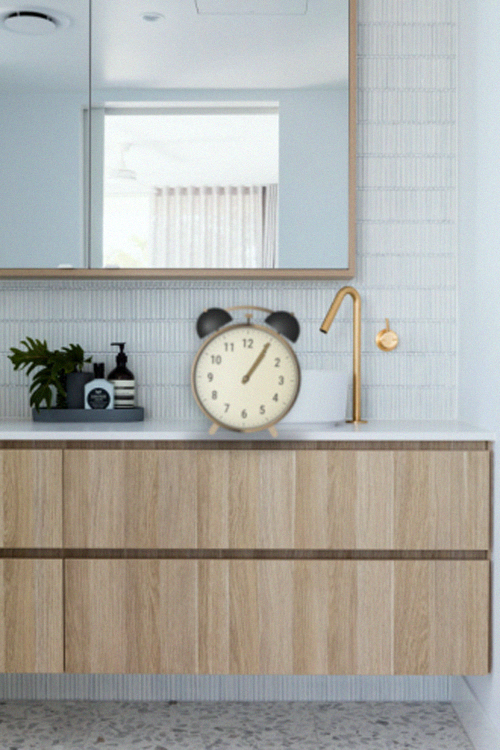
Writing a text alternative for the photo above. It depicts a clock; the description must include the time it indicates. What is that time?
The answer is 1:05
